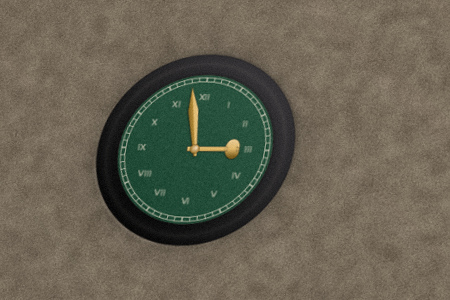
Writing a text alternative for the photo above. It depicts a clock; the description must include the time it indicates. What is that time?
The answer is 2:58
